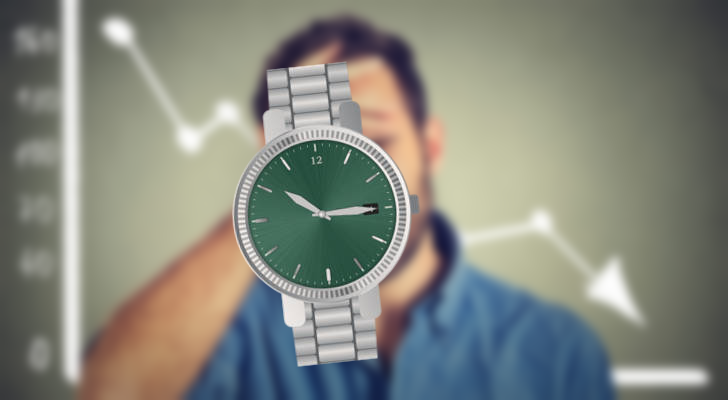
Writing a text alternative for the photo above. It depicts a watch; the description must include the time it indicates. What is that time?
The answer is 10:15
